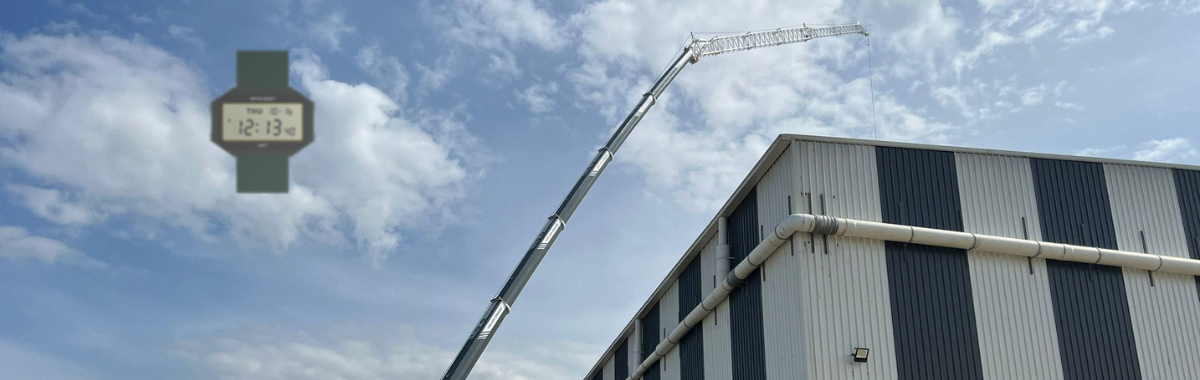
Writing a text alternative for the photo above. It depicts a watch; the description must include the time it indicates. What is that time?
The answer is 12:13
